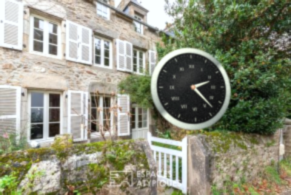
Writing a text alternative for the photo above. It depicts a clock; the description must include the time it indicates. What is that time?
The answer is 2:23
